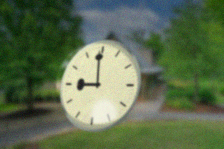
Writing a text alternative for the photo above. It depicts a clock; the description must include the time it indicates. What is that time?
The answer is 8:59
